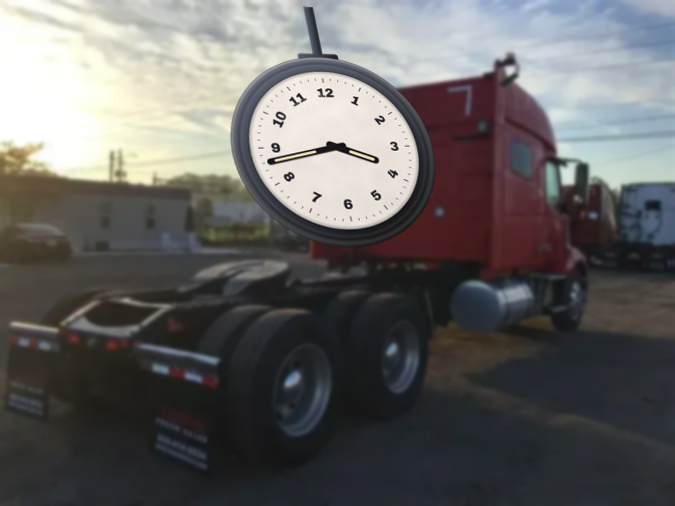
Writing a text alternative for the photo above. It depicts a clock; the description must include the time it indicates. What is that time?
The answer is 3:43
